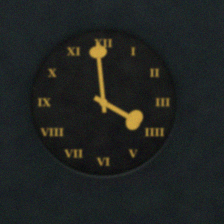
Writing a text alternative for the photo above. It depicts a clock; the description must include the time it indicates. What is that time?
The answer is 3:59
